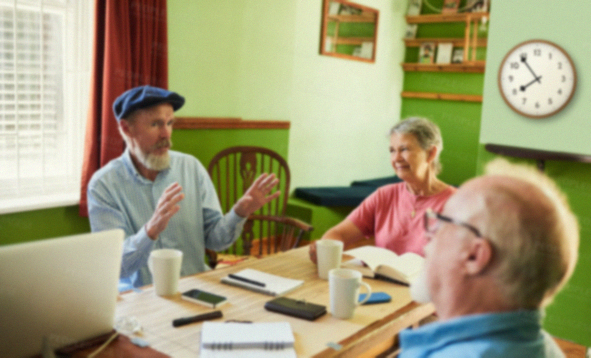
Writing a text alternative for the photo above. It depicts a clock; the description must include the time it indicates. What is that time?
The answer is 7:54
